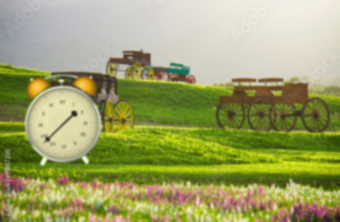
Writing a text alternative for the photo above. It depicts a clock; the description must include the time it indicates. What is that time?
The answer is 1:38
